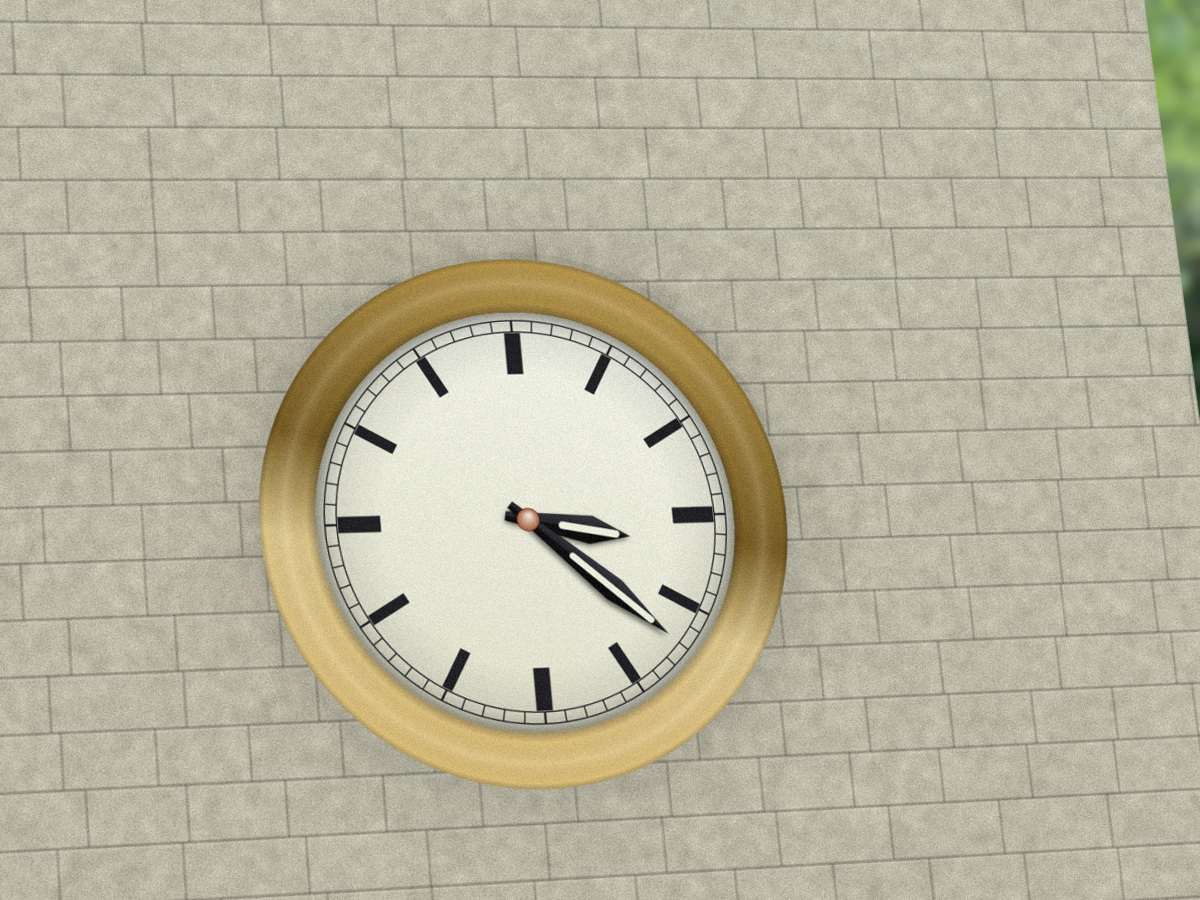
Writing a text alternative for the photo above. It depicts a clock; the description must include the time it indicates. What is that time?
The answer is 3:22
